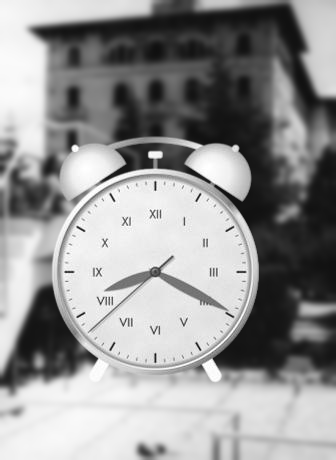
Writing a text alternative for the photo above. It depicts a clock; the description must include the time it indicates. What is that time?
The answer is 8:19:38
